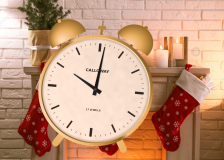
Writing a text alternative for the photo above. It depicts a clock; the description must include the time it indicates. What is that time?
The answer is 10:01
